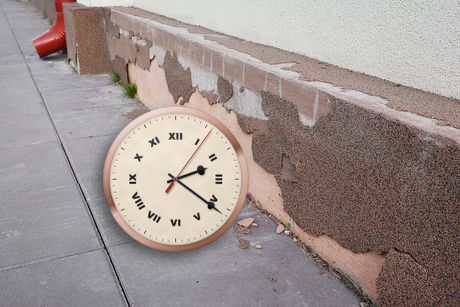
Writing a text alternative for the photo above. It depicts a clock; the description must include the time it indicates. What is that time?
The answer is 2:21:06
